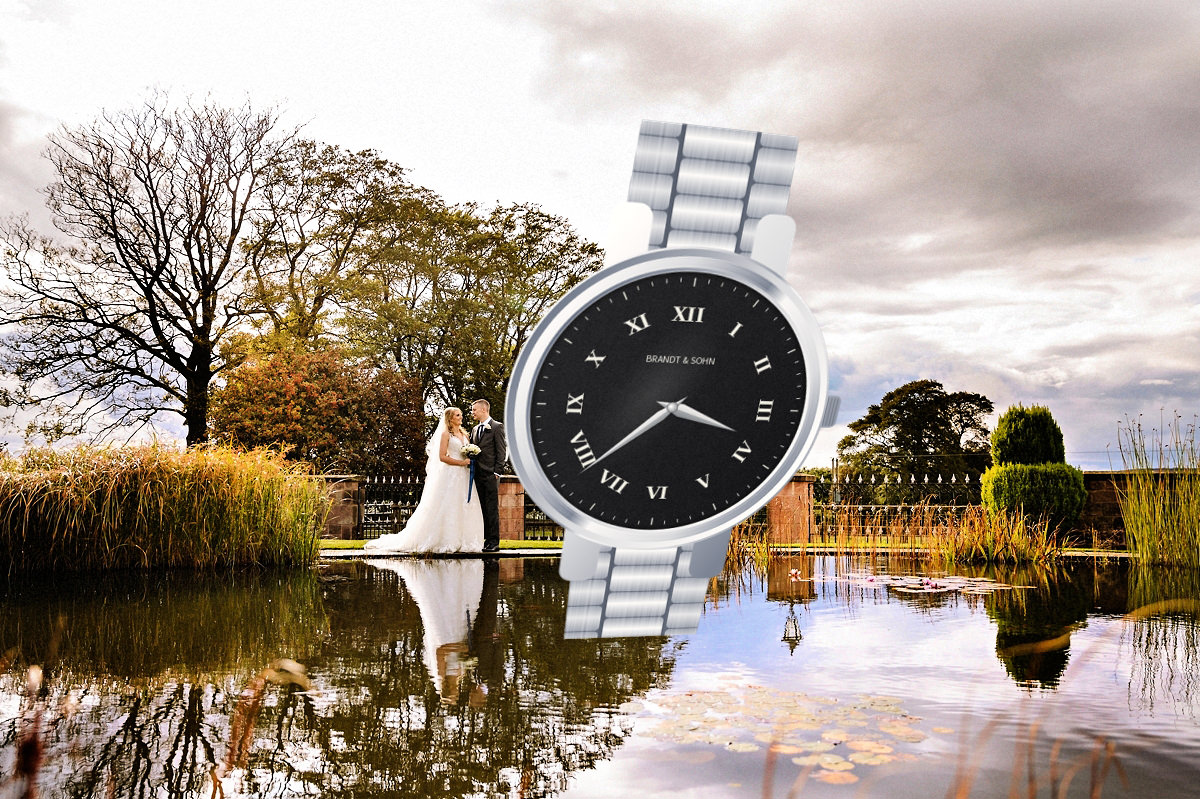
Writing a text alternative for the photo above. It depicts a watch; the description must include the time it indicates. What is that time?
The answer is 3:38
